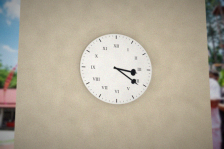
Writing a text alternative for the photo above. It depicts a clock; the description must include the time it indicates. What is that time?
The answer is 3:21
